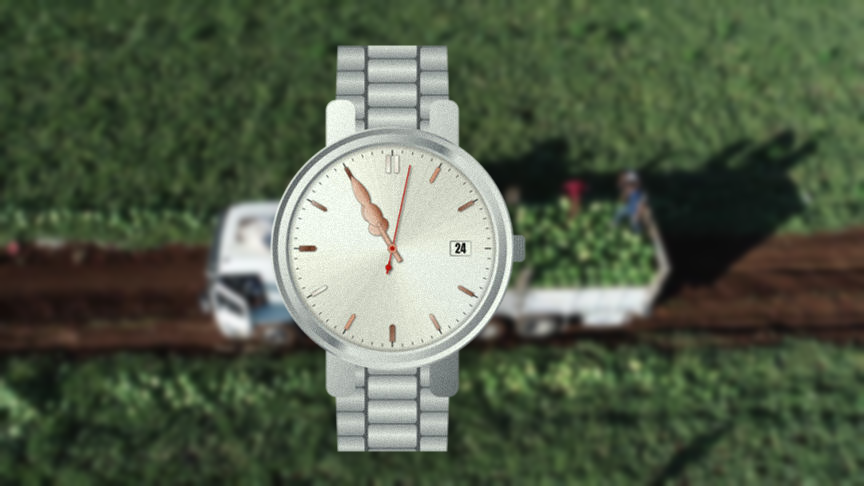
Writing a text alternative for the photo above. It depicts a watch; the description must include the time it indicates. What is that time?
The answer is 10:55:02
